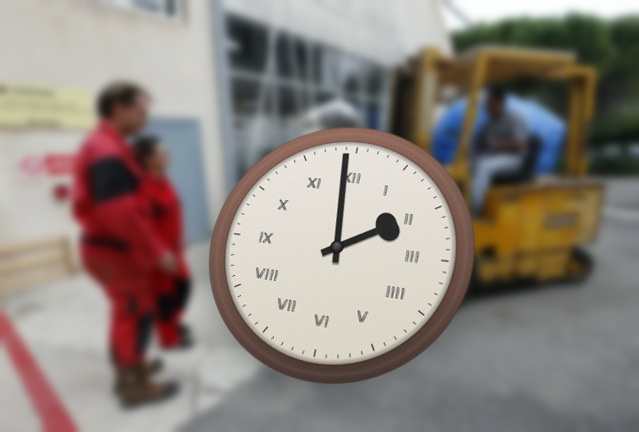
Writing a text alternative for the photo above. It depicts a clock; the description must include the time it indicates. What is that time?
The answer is 1:59
